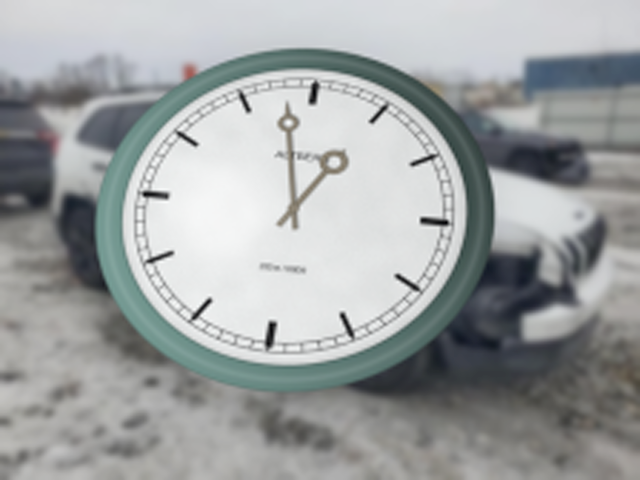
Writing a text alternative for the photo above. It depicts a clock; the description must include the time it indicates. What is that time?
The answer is 12:58
